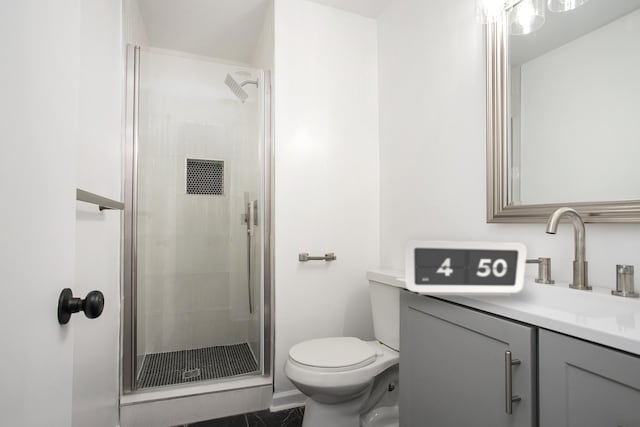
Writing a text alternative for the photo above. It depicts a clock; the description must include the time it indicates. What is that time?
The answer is 4:50
